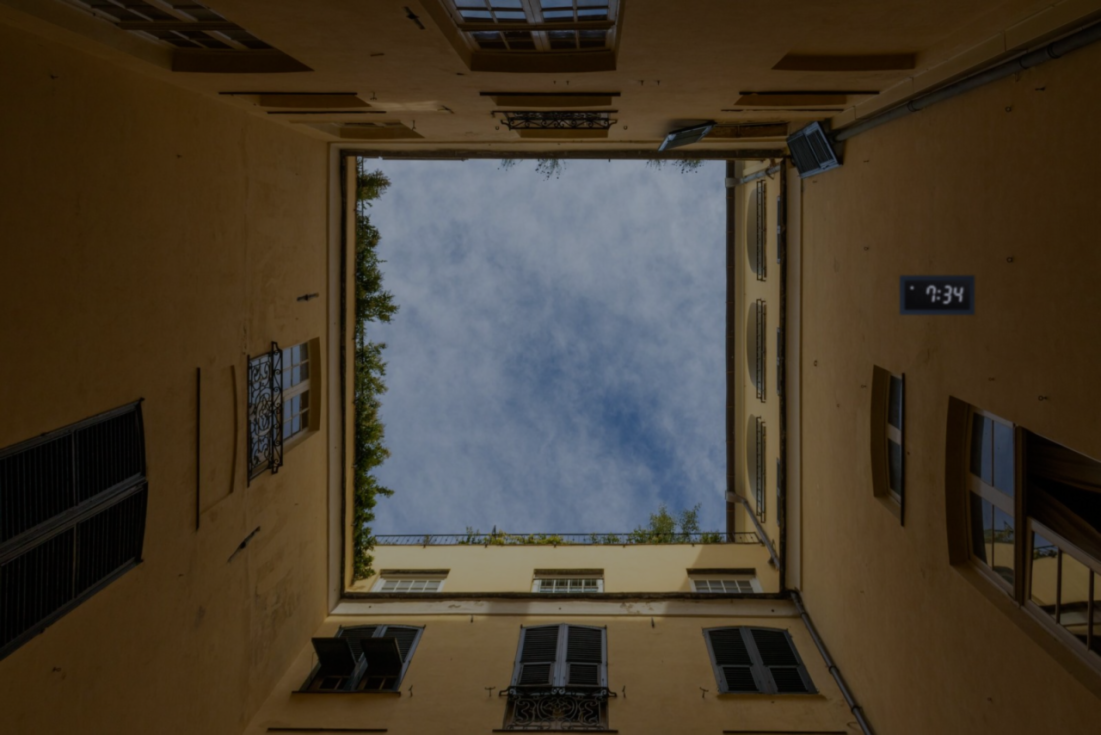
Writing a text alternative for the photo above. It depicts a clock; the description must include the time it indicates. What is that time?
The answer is 7:34
